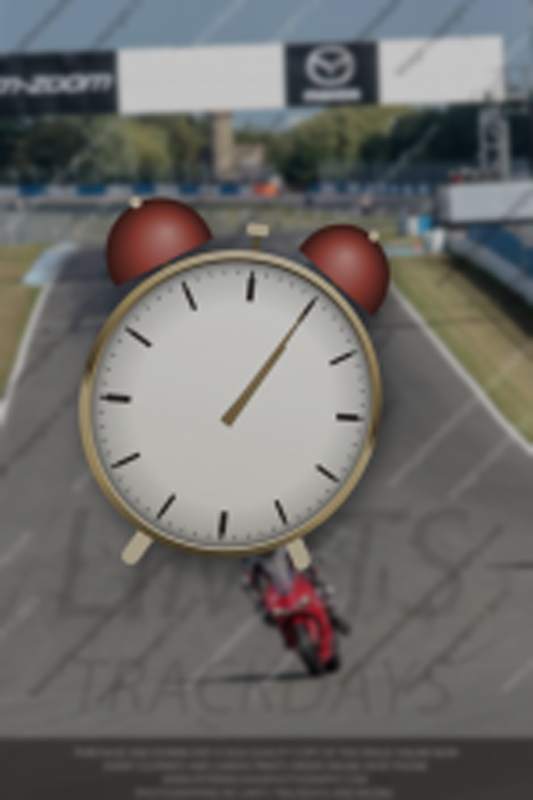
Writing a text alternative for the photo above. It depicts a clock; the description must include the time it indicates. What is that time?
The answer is 1:05
